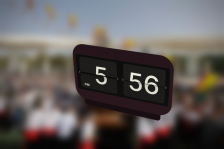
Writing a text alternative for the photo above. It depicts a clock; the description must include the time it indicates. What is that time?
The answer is 5:56
